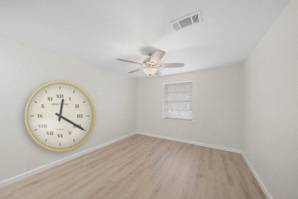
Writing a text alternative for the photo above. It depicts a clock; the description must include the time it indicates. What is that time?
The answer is 12:20
